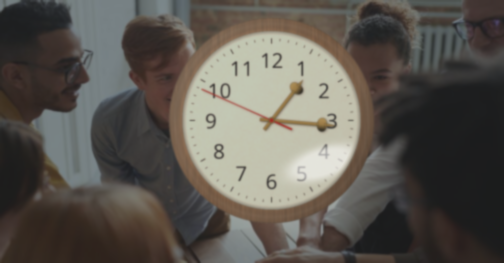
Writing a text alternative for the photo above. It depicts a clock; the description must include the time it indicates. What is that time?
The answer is 1:15:49
